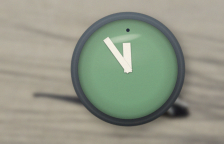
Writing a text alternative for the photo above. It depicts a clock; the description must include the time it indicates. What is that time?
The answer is 11:54
